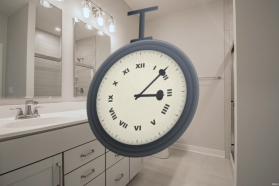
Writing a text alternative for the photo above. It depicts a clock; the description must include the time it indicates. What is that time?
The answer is 3:08
